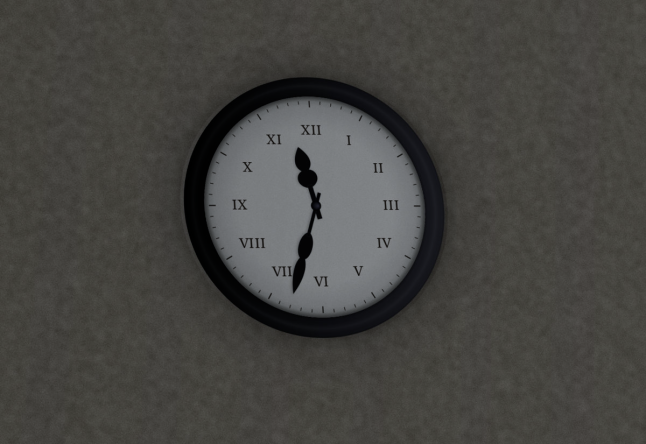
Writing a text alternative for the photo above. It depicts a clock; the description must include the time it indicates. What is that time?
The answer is 11:33
